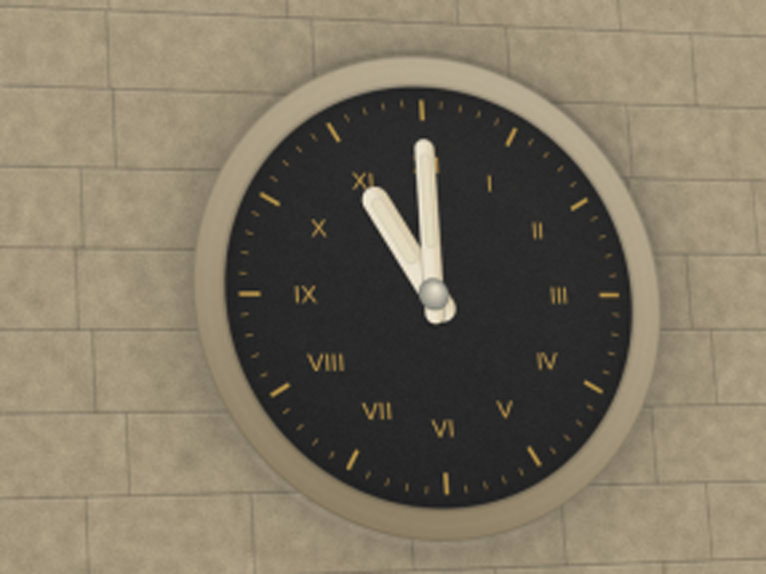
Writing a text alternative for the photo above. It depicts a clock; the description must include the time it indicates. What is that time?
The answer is 11:00
